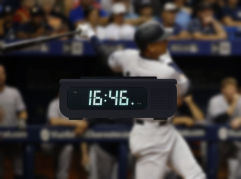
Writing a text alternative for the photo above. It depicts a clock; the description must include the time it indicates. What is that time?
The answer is 16:46
